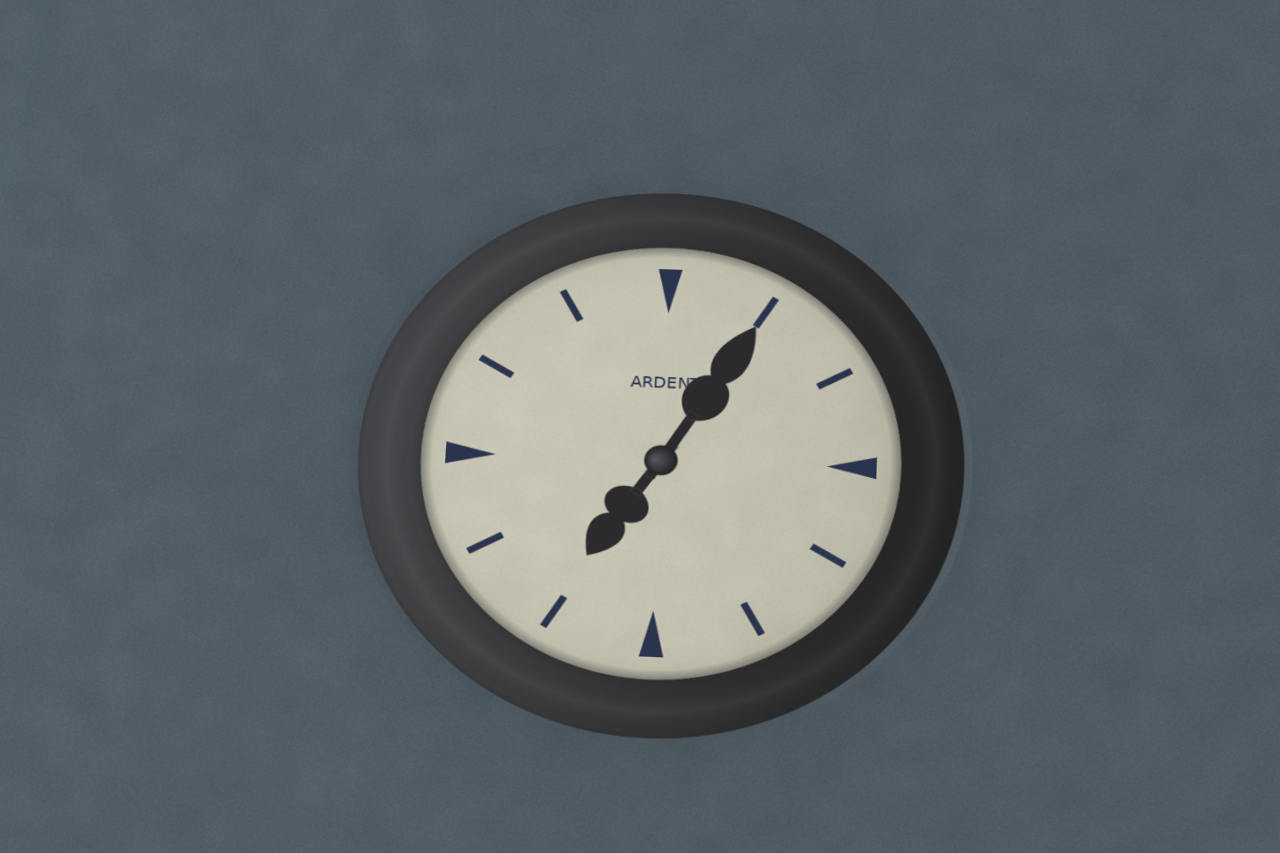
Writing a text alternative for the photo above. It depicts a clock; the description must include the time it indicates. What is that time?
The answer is 7:05
